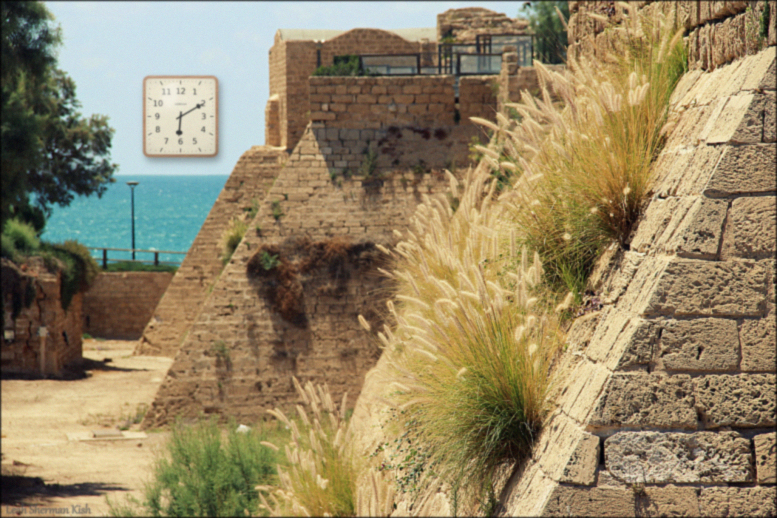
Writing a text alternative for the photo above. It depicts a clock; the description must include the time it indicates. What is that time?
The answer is 6:10
